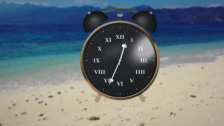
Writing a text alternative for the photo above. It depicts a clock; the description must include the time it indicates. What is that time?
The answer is 12:34
